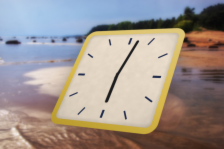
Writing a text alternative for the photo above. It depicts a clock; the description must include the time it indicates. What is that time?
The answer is 6:02
